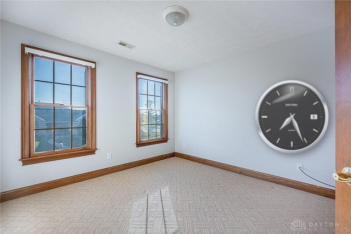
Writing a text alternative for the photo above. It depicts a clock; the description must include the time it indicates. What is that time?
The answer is 7:26
